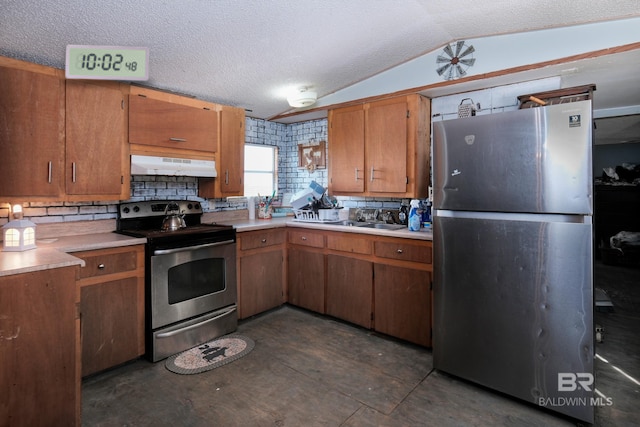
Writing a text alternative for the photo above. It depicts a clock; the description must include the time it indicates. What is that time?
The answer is 10:02:48
